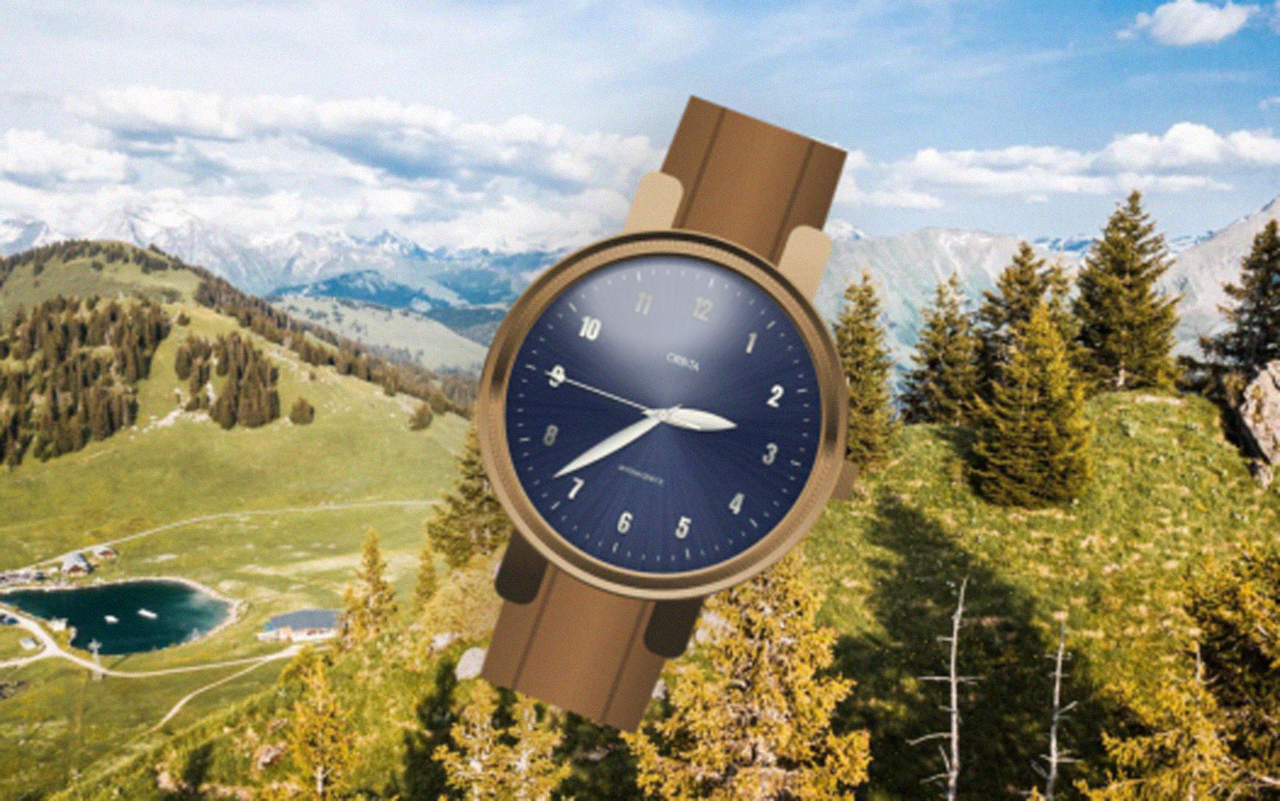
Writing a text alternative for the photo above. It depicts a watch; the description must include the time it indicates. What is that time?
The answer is 2:36:45
